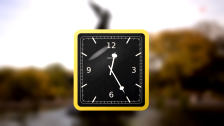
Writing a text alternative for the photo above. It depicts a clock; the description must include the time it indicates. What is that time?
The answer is 12:25
